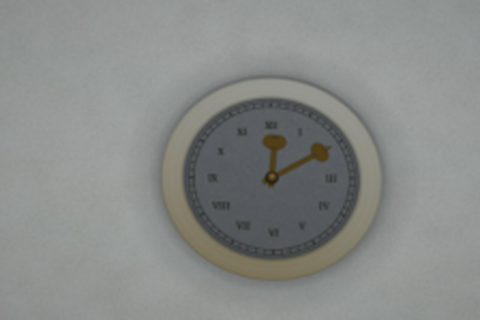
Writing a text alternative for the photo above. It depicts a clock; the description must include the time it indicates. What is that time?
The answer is 12:10
